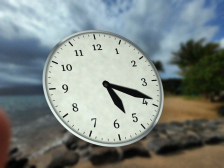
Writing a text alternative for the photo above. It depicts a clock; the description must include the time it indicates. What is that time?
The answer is 5:19
